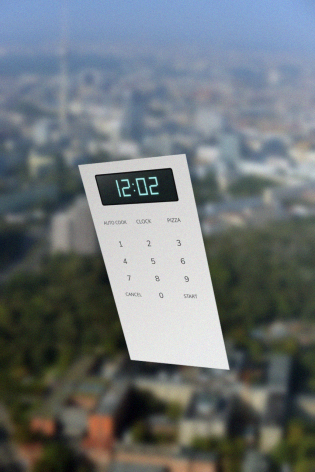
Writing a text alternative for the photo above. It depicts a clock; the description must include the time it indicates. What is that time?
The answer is 12:02
